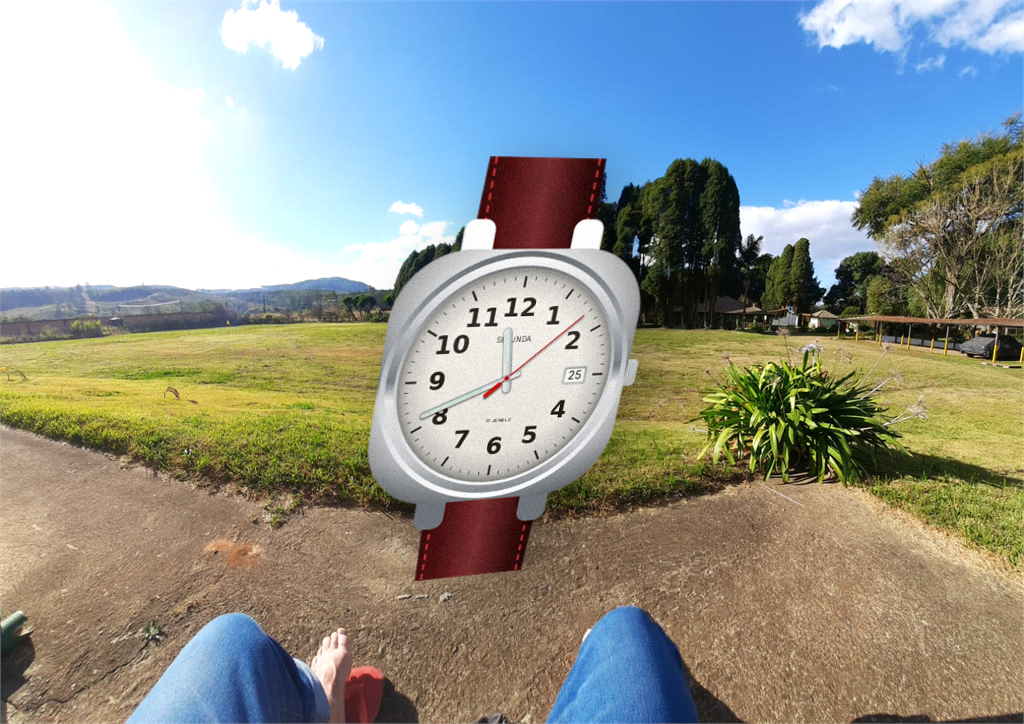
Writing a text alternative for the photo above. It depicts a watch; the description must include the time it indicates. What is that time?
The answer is 11:41:08
